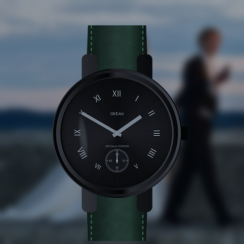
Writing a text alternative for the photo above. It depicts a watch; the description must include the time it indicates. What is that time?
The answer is 1:50
